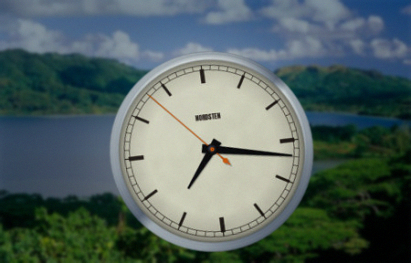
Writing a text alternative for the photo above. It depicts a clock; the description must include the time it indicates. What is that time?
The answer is 7:16:53
